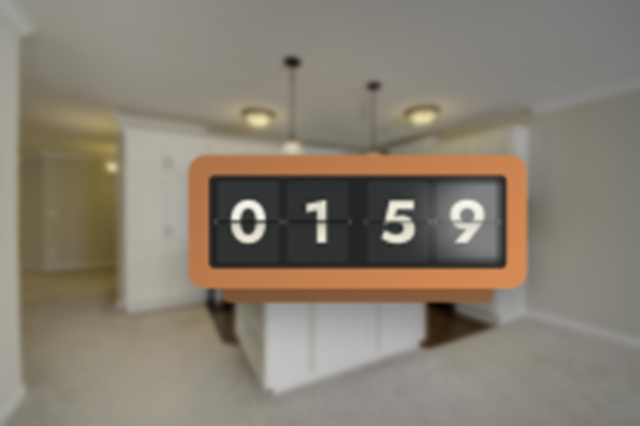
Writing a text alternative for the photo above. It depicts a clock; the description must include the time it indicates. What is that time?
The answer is 1:59
